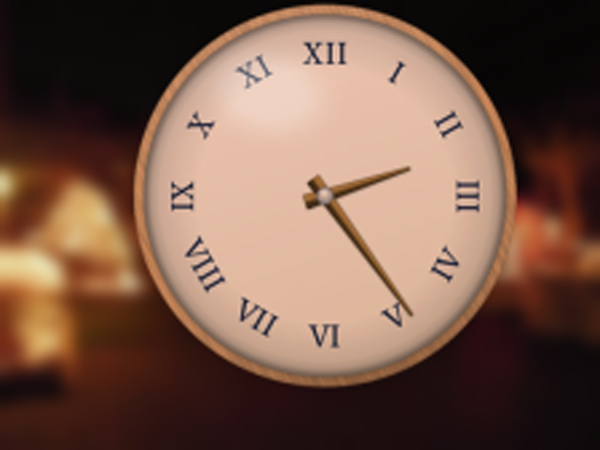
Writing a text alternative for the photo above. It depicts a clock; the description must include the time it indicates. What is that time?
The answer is 2:24
